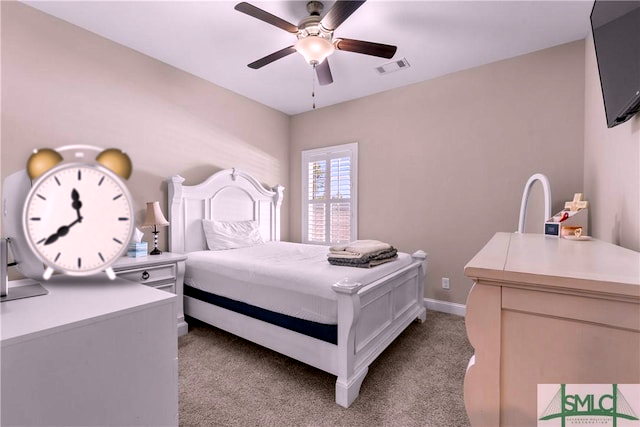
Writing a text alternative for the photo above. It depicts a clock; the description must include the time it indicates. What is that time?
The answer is 11:39
